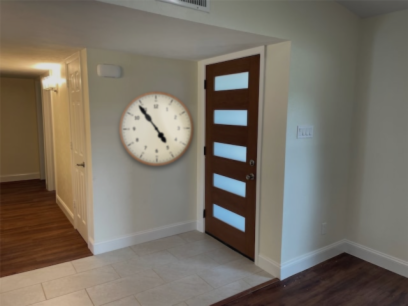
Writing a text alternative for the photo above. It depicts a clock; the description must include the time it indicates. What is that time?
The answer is 4:54
